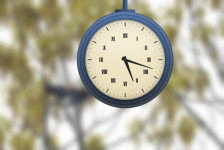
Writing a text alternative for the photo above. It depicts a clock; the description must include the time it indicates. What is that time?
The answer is 5:18
